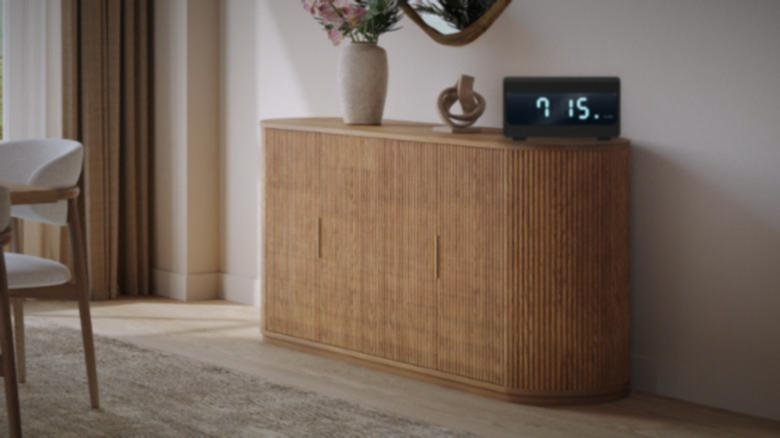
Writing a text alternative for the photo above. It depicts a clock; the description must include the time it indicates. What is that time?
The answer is 7:15
